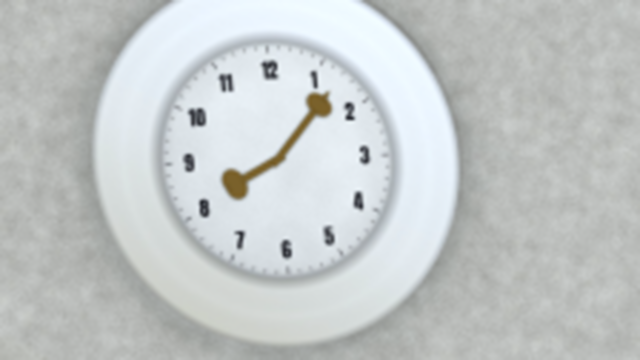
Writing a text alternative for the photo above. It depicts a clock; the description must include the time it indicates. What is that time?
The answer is 8:07
